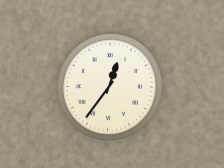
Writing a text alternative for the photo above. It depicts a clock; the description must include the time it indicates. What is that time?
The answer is 12:36
